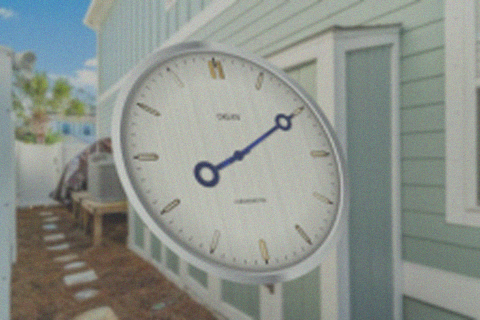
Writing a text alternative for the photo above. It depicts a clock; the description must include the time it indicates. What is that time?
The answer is 8:10
